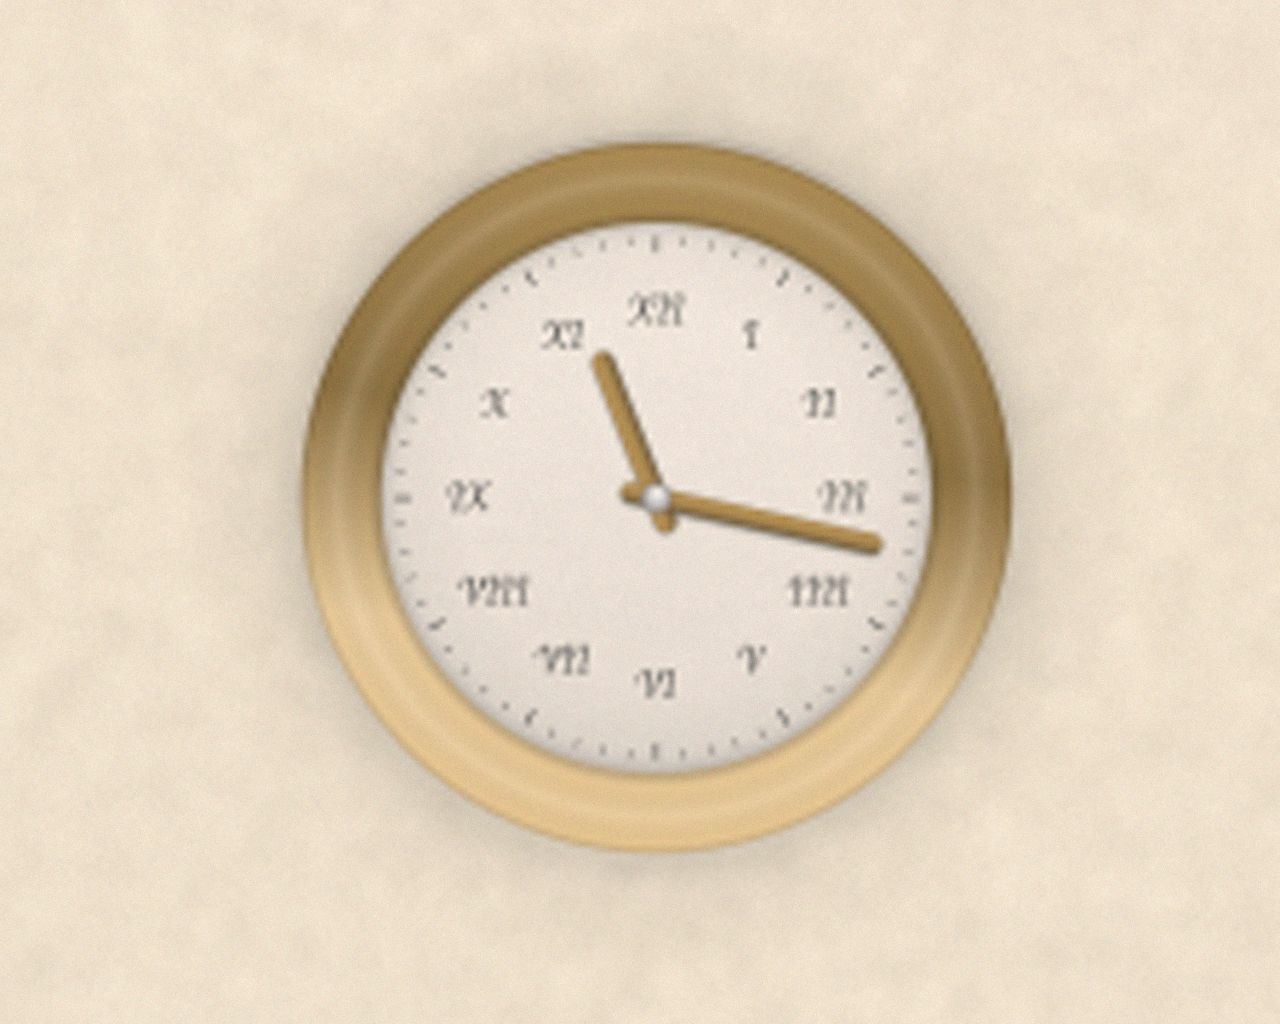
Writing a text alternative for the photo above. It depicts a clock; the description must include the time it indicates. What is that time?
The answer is 11:17
